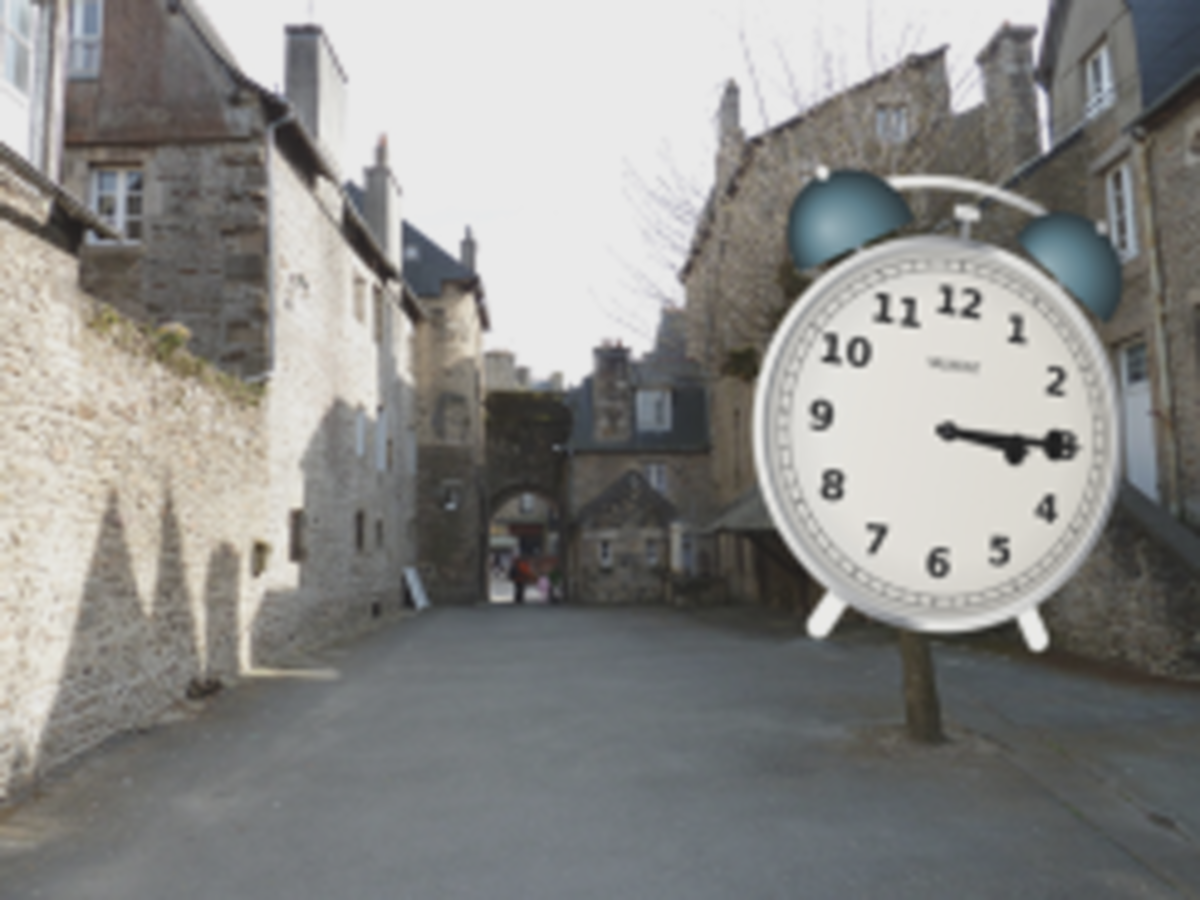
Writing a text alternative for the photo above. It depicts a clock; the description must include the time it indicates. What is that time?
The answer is 3:15
